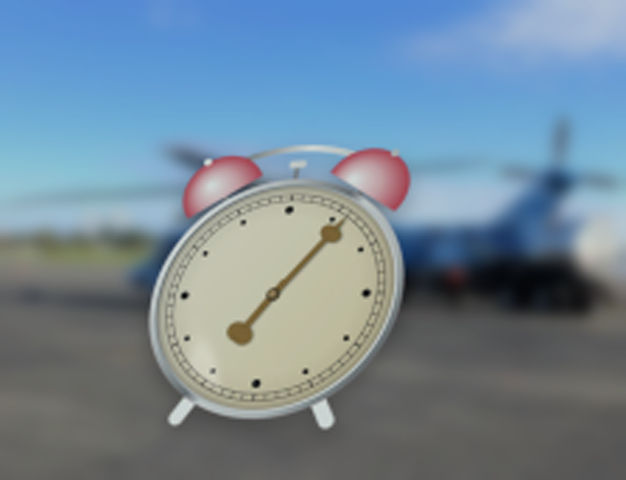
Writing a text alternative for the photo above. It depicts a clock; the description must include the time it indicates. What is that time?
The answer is 7:06
